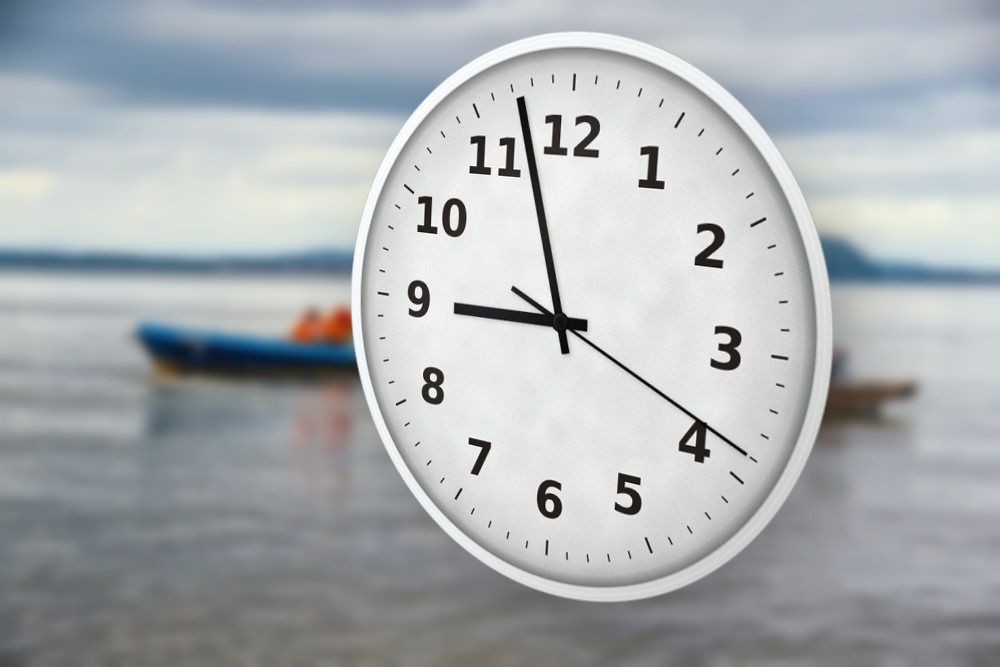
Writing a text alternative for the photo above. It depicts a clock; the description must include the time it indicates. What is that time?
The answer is 8:57:19
